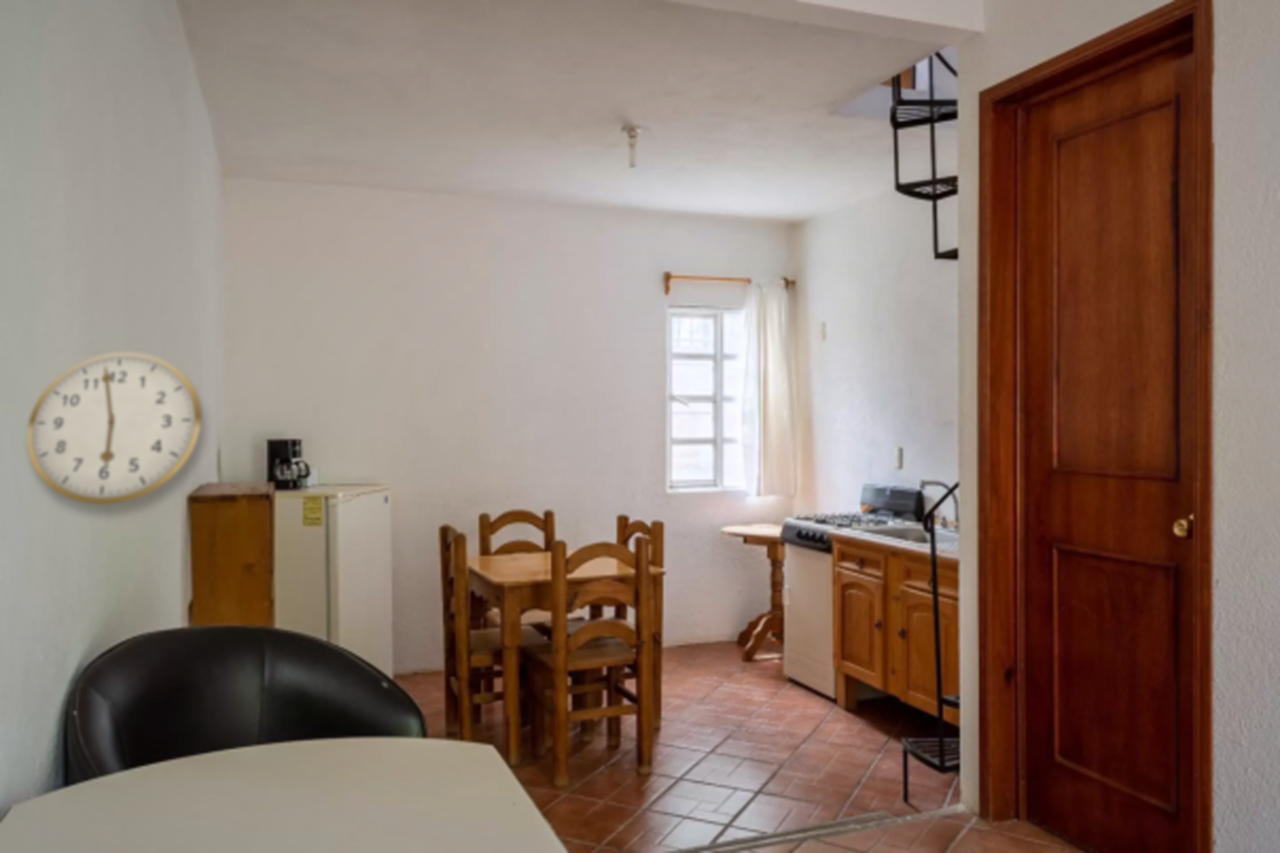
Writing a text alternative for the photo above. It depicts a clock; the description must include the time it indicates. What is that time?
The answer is 5:58
